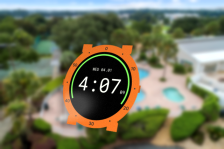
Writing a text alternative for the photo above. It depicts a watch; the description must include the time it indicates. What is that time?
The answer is 4:07
